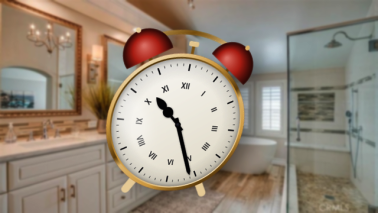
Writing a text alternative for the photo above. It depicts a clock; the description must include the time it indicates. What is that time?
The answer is 10:26
